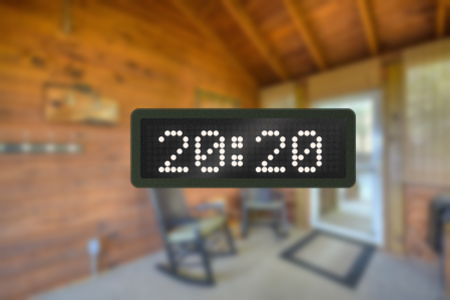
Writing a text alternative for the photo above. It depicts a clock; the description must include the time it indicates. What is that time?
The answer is 20:20
